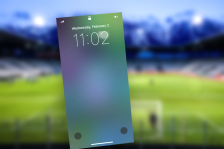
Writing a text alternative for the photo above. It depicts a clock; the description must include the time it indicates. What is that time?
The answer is 11:02
